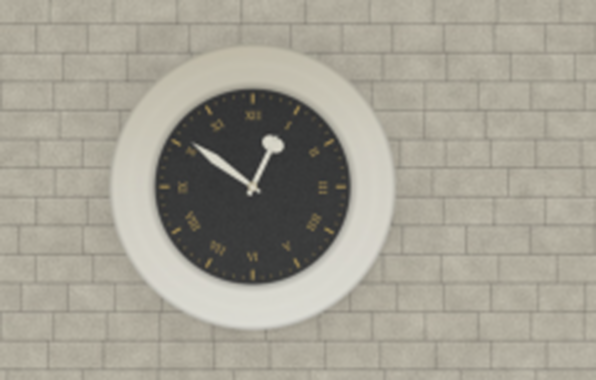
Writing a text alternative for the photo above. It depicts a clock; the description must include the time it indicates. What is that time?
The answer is 12:51
